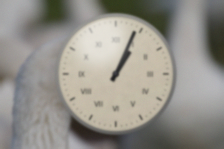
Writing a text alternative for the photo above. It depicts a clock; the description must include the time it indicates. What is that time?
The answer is 1:04
